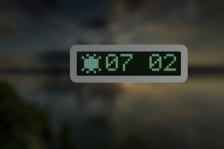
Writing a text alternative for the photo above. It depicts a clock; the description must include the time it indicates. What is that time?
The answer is 7:02
